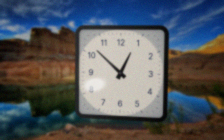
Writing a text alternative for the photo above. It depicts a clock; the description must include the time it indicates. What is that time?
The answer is 12:52
